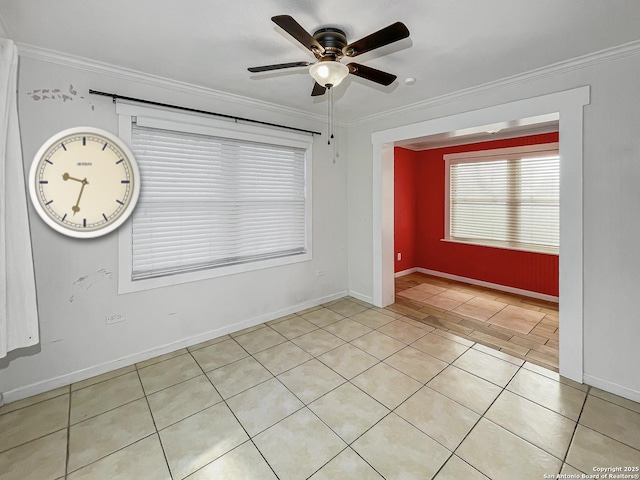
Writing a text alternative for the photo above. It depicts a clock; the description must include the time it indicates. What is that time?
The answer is 9:33
